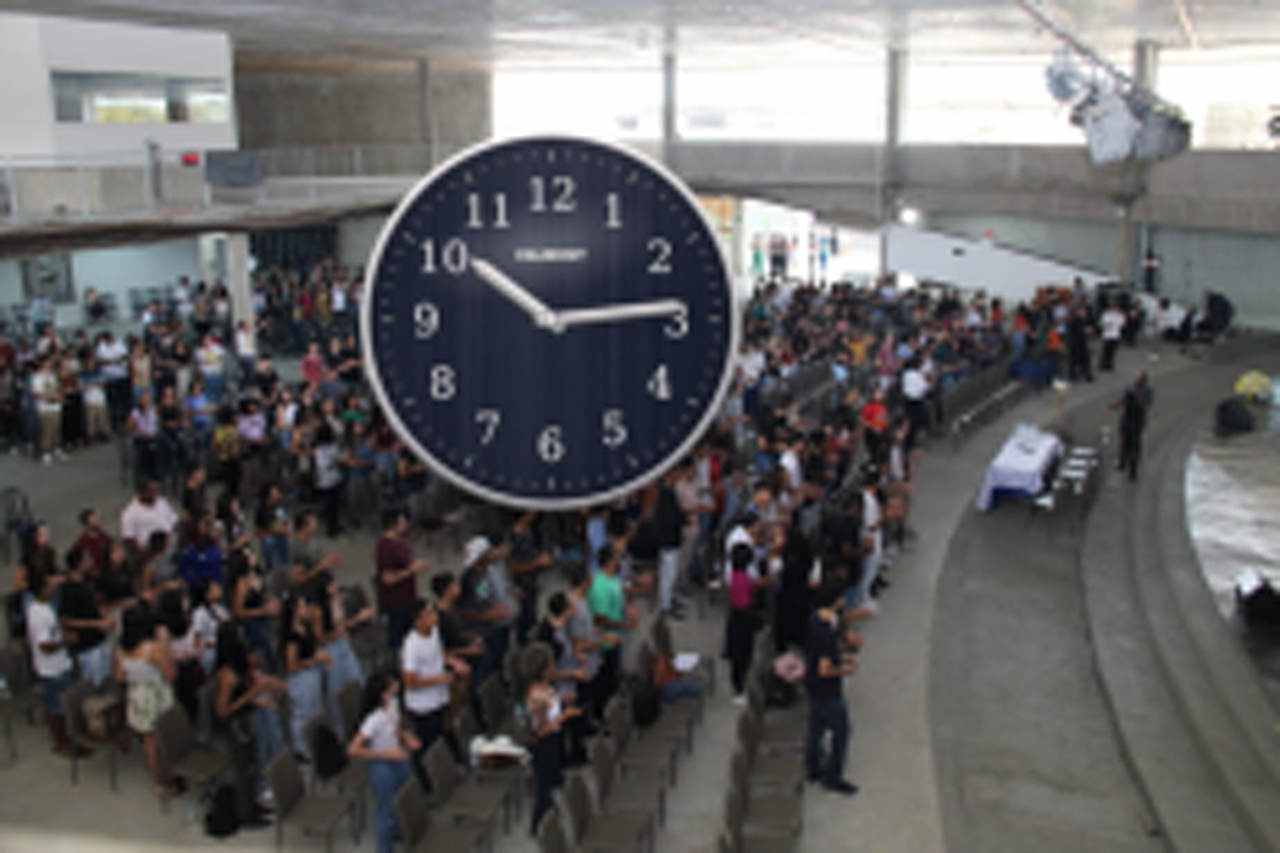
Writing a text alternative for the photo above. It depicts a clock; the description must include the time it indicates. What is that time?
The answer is 10:14
